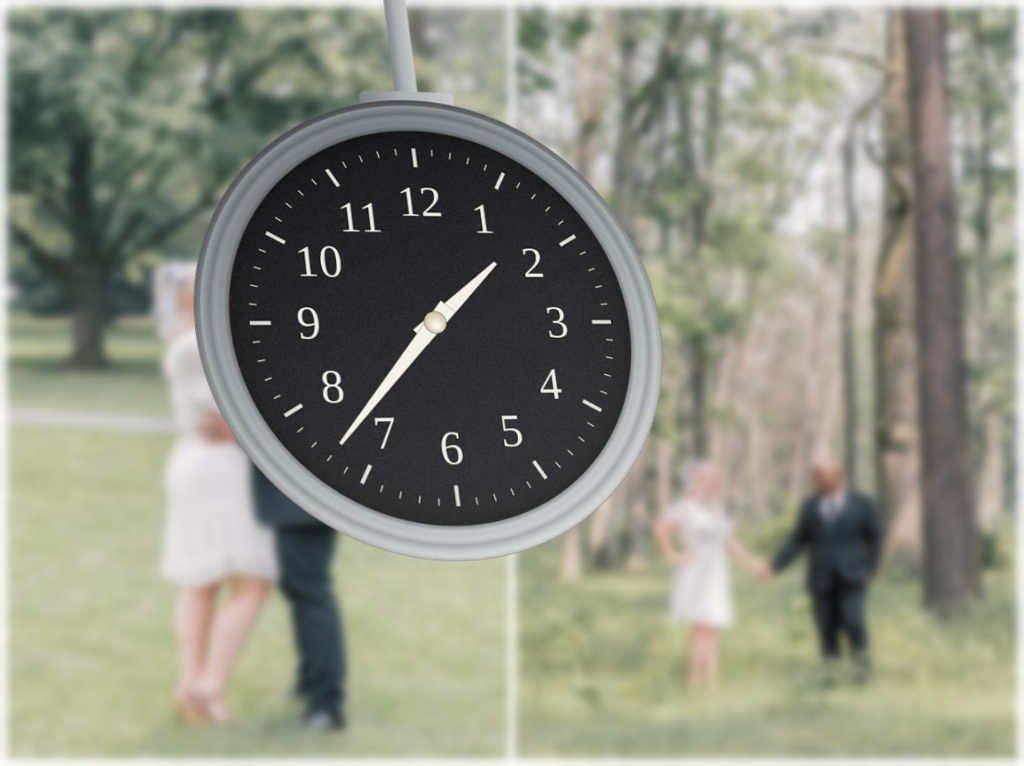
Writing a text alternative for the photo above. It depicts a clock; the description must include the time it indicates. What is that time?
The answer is 1:37
